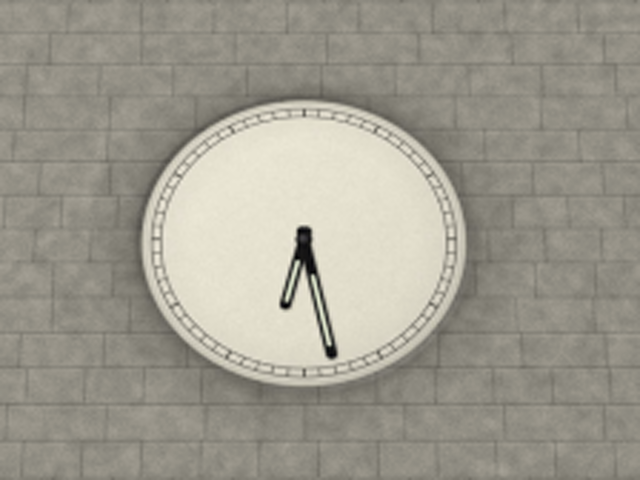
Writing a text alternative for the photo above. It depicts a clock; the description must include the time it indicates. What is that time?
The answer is 6:28
